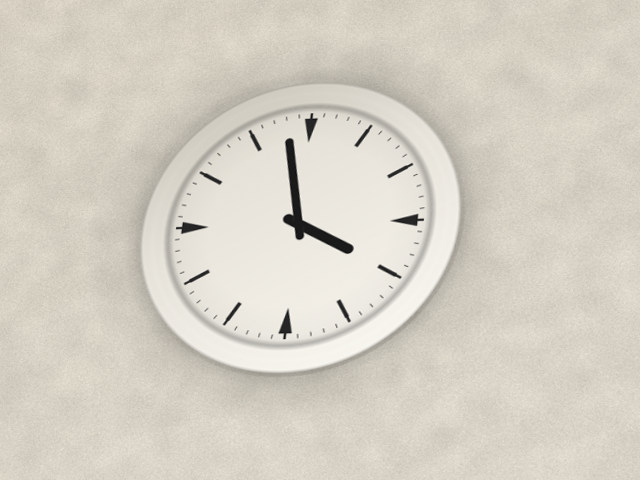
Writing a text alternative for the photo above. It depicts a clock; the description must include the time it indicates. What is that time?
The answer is 3:58
